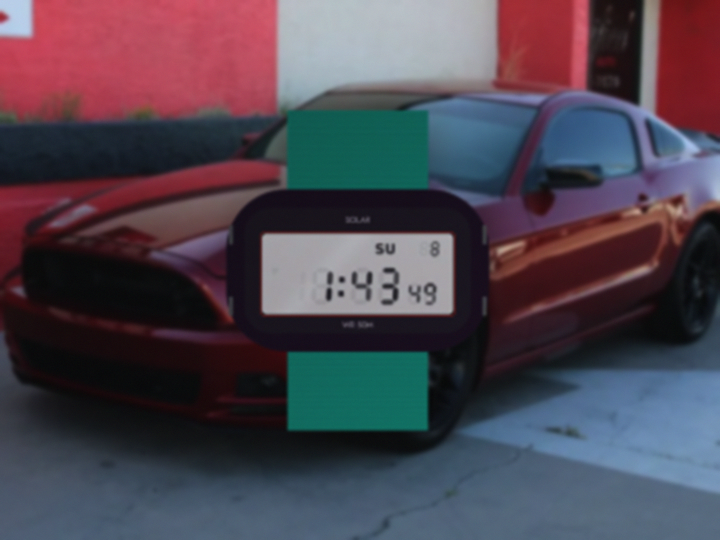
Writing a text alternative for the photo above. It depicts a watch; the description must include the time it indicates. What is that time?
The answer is 1:43:49
